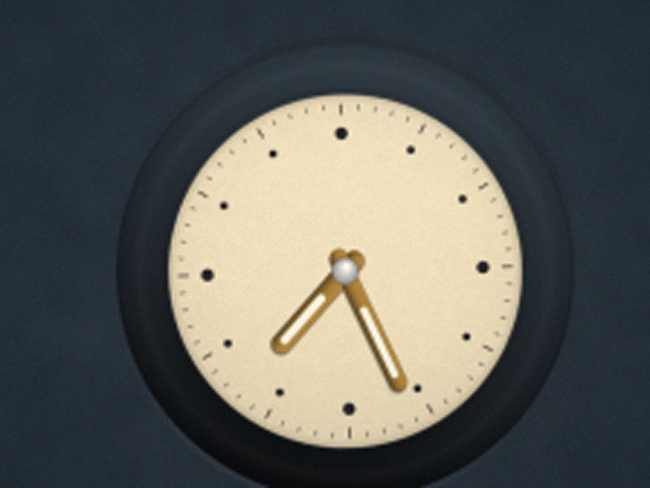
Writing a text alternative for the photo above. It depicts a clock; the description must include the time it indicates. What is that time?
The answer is 7:26
